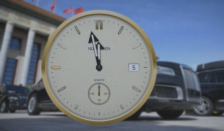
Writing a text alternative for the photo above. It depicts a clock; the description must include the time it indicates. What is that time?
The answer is 11:58
